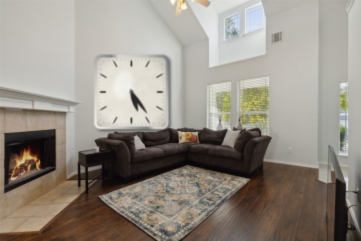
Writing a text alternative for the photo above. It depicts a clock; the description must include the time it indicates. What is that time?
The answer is 5:24
